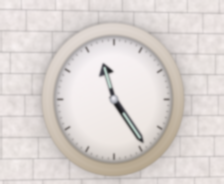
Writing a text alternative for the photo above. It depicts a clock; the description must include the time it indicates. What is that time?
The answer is 11:24
